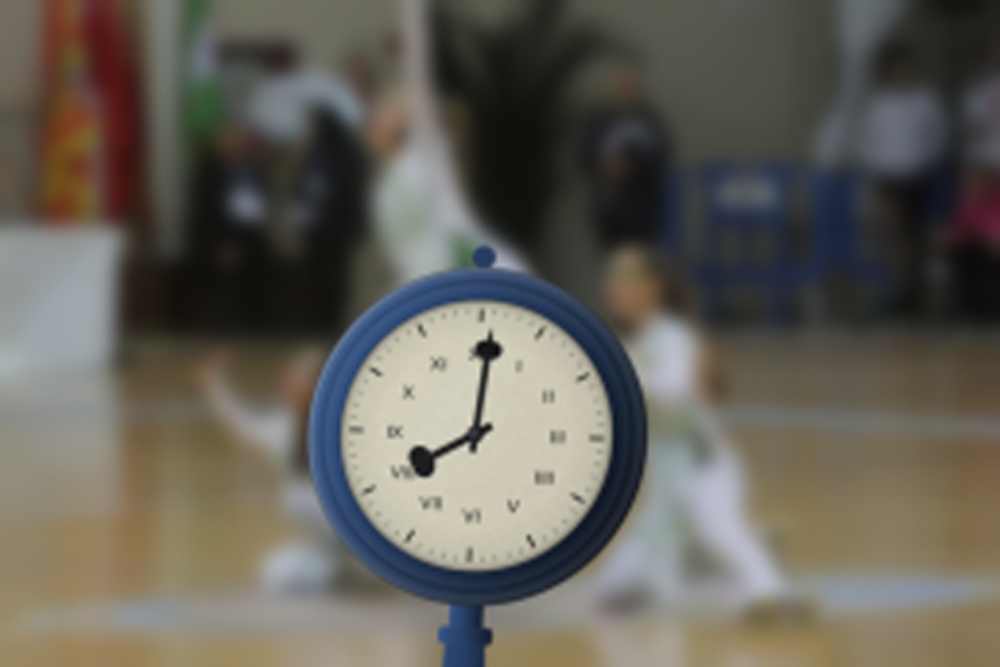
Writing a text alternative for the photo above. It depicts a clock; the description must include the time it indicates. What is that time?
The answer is 8:01
